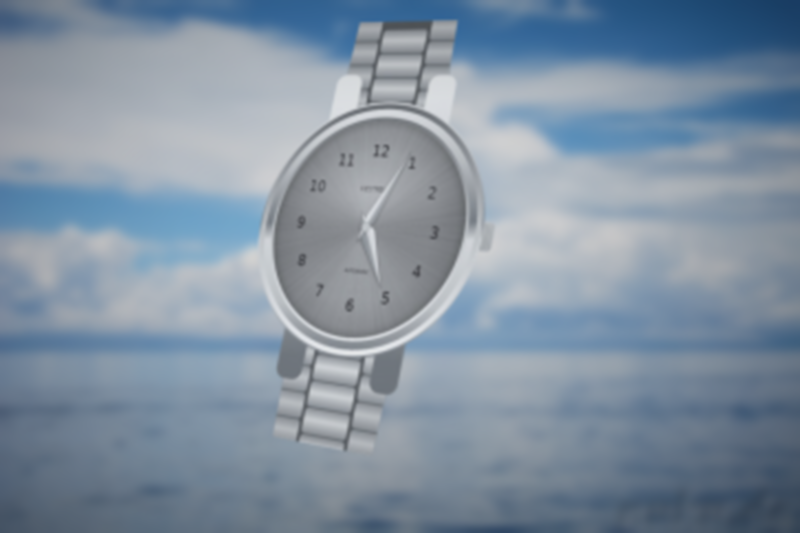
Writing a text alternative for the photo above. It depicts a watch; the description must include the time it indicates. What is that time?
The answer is 5:04
